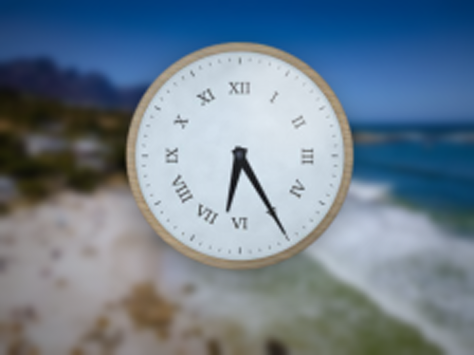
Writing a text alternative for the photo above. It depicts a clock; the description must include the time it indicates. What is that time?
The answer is 6:25
